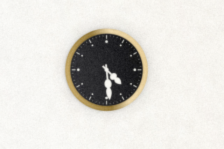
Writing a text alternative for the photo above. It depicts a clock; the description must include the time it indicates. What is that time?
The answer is 4:29
